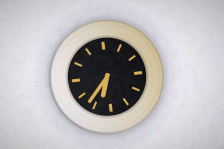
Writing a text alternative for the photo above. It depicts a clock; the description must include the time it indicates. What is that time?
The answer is 6:37
